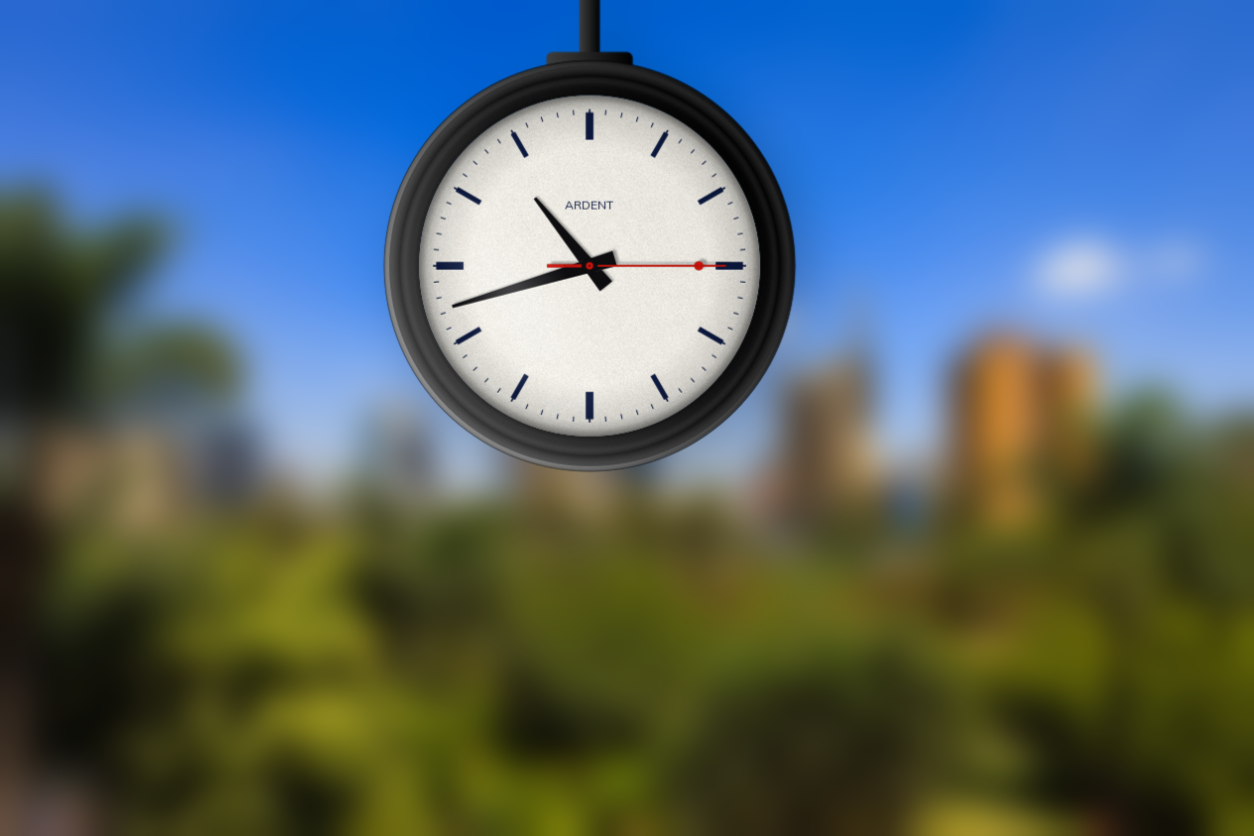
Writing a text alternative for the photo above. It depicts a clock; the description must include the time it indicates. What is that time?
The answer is 10:42:15
